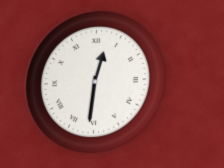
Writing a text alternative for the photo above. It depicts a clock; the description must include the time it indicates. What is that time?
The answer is 12:31
